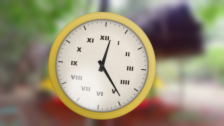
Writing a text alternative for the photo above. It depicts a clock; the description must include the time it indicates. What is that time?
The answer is 12:24
